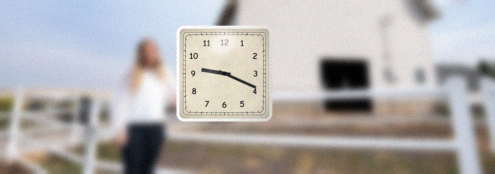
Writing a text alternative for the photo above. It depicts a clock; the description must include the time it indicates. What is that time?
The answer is 9:19
